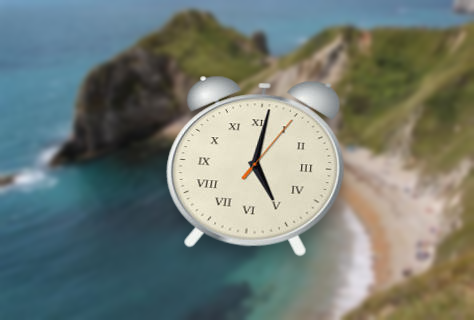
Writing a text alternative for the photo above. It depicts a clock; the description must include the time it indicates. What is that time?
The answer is 5:01:05
